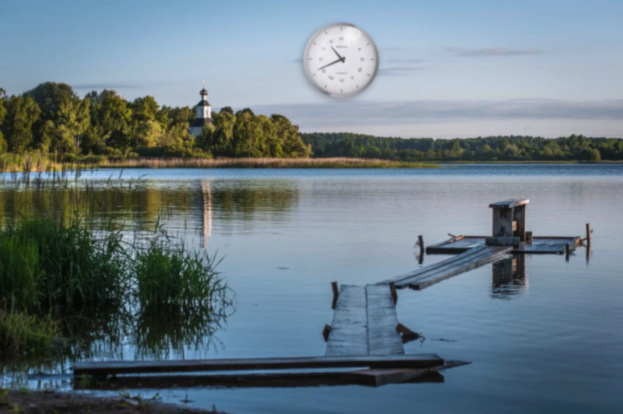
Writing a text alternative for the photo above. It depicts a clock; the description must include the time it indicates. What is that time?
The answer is 10:41
